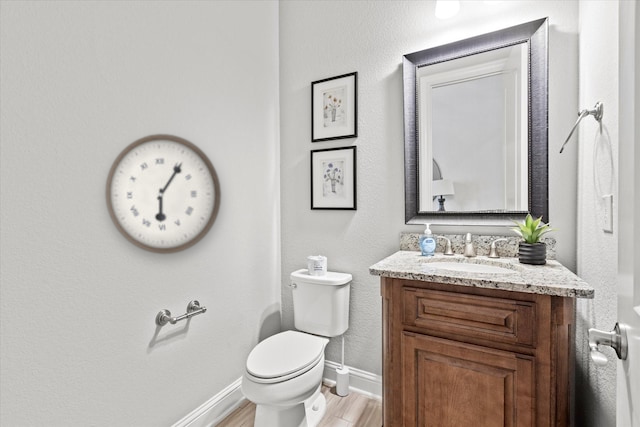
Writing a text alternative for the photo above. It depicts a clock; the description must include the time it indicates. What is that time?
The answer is 6:06
